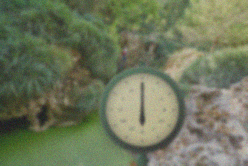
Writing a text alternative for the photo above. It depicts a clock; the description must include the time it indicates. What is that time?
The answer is 6:00
